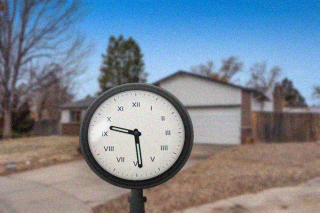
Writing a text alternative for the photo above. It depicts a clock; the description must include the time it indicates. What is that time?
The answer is 9:29
